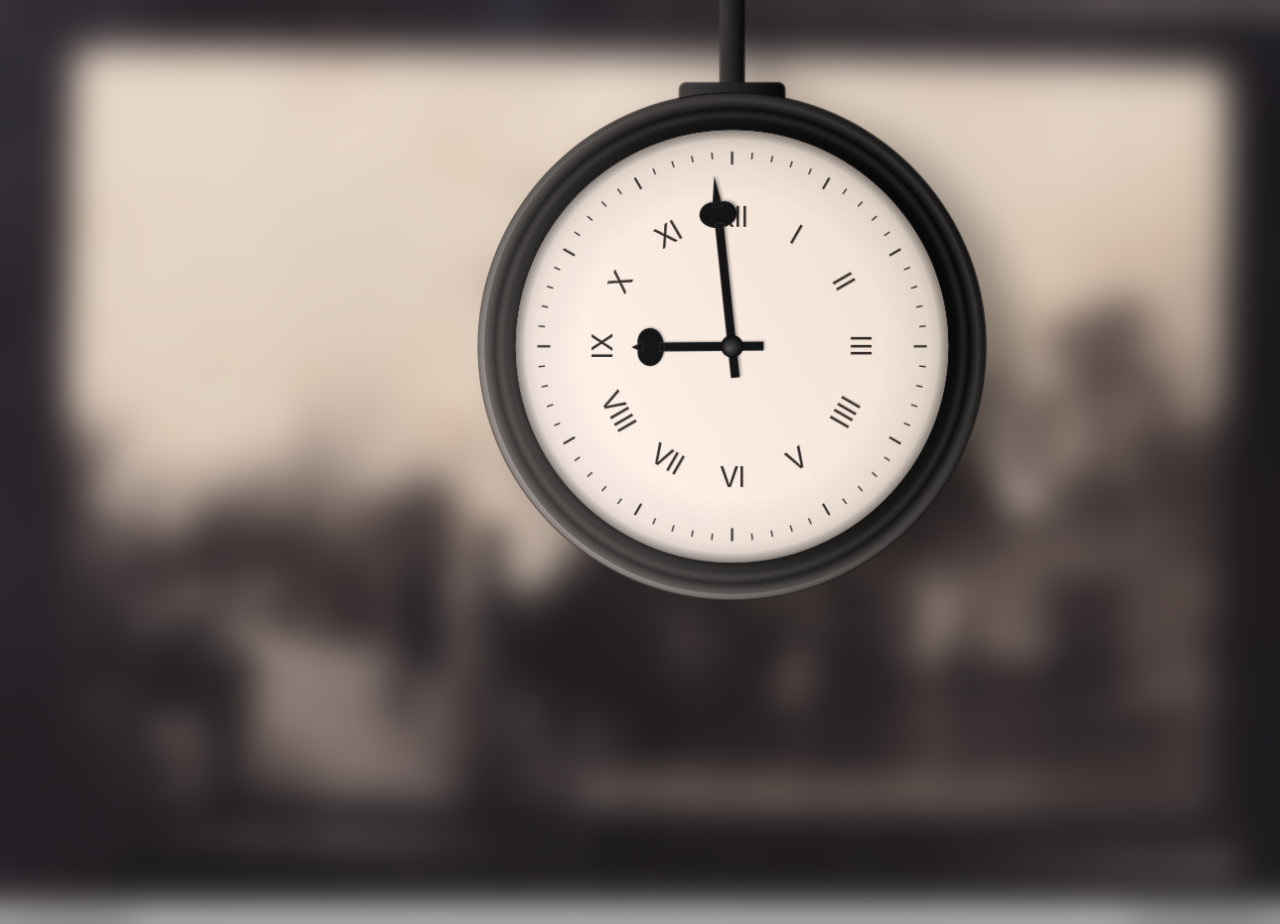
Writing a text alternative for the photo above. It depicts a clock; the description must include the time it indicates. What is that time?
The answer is 8:59
